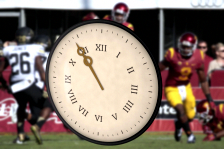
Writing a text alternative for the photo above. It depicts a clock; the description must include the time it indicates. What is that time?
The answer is 10:54
